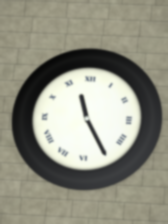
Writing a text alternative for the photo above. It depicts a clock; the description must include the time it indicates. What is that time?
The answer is 11:25
